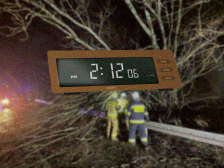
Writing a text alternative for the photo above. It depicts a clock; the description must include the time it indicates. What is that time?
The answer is 2:12:06
